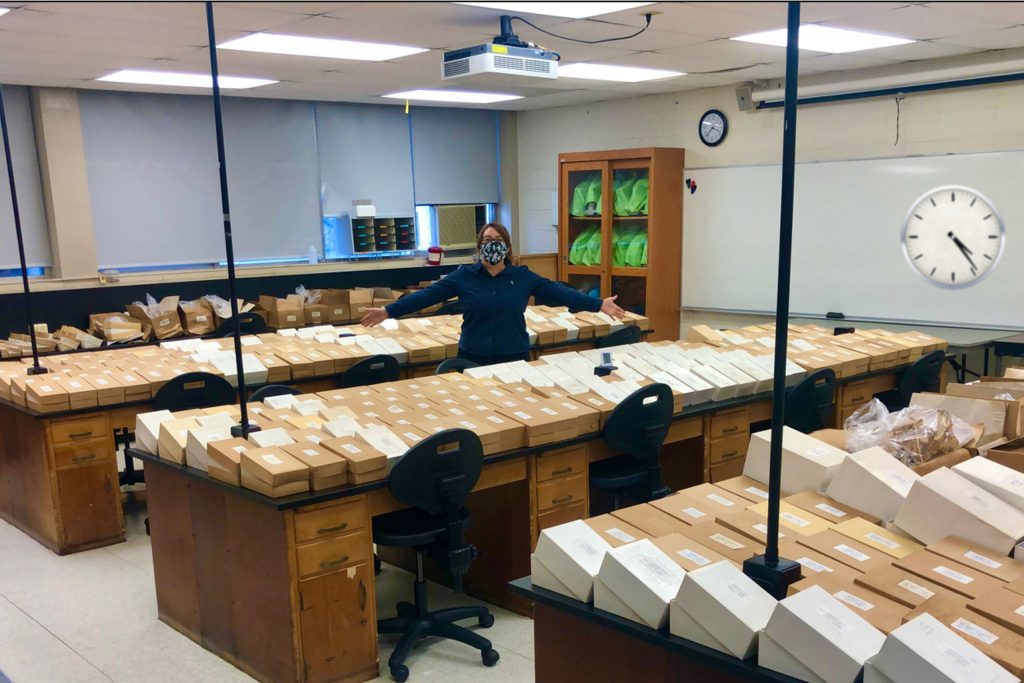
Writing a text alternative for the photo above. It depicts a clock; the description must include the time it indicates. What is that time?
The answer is 4:24
